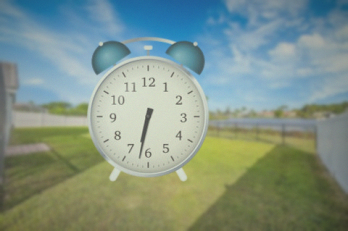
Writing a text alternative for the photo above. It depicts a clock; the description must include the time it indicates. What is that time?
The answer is 6:32
